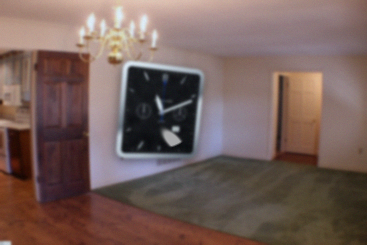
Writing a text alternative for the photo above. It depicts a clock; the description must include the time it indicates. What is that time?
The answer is 11:11
